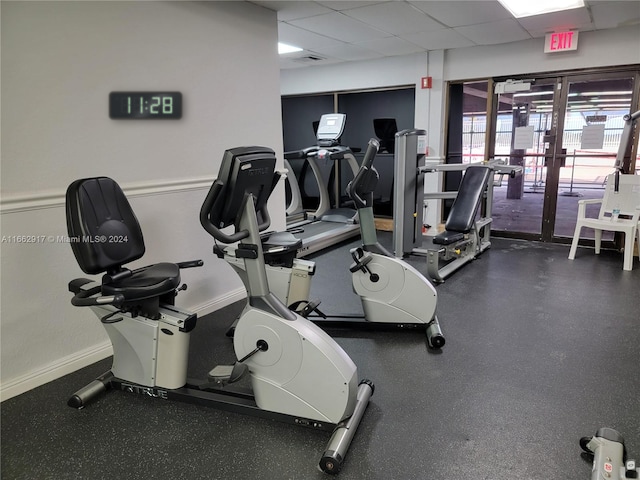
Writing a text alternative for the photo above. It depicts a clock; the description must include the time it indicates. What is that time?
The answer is 11:28
